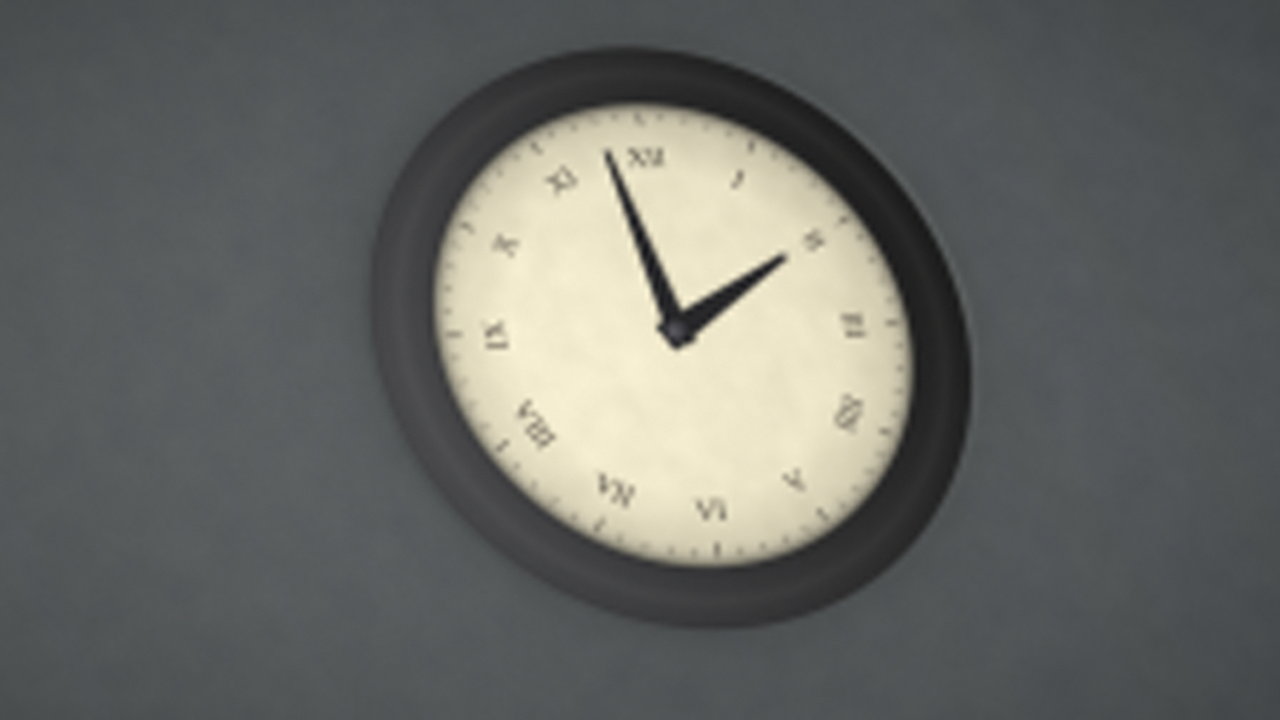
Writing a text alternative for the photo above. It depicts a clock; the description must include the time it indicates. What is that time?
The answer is 1:58
